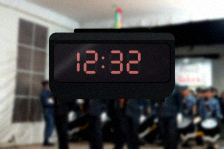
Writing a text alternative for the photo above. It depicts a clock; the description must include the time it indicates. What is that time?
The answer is 12:32
